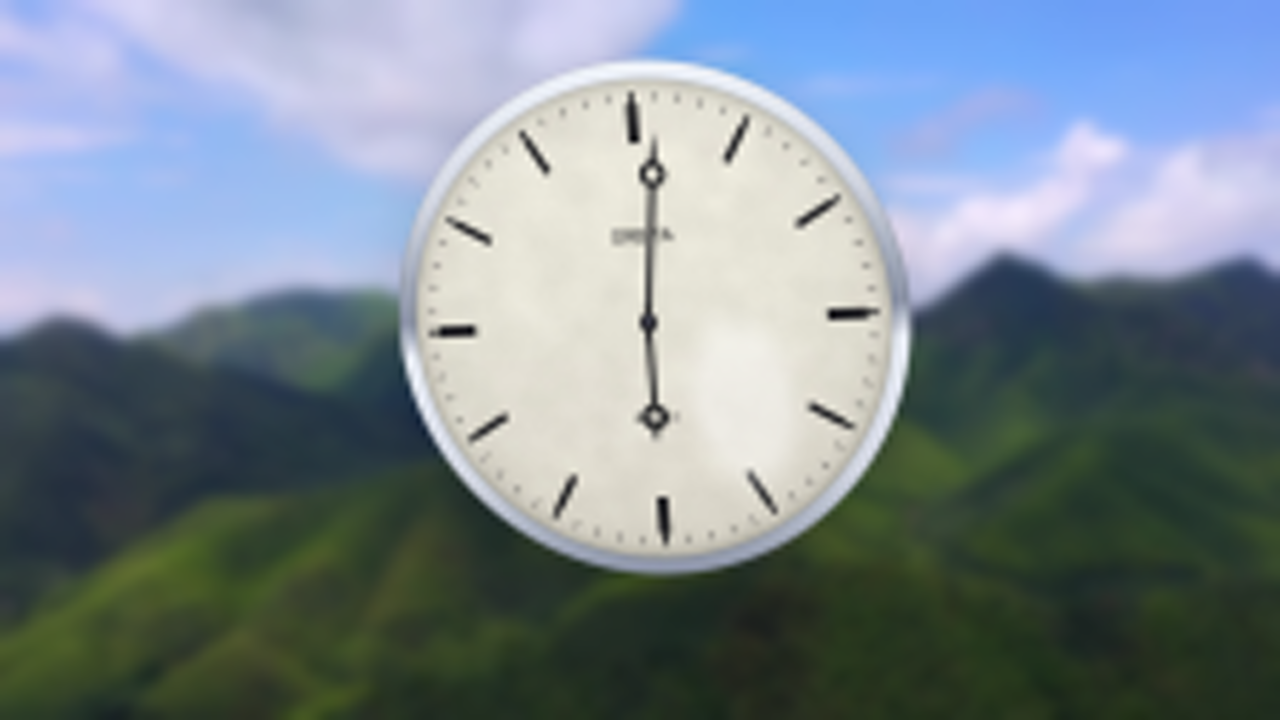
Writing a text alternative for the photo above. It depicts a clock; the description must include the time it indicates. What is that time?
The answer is 6:01
